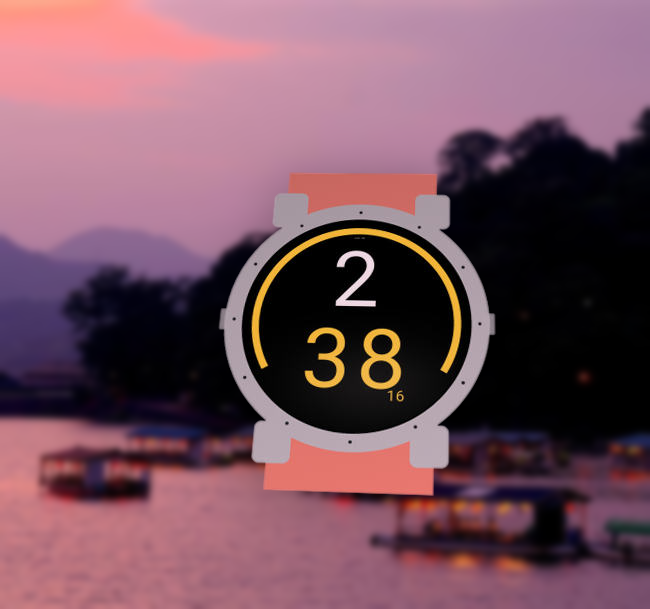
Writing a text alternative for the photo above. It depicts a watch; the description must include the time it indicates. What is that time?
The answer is 2:38:16
